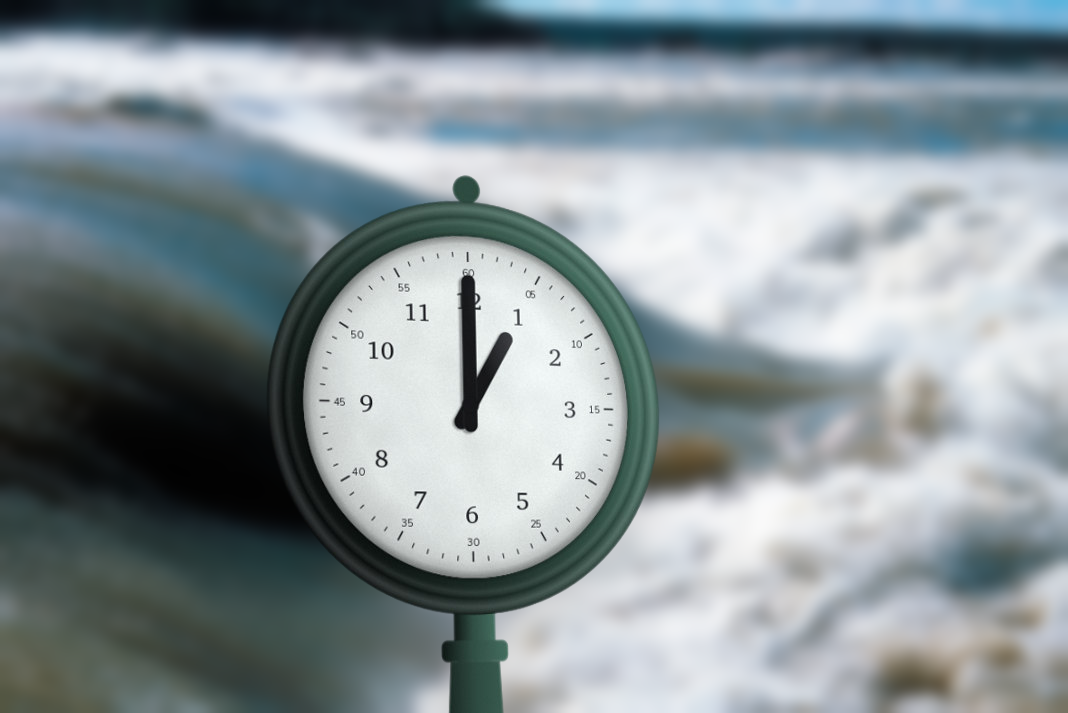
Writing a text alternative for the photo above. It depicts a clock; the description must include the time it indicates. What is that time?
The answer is 1:00
